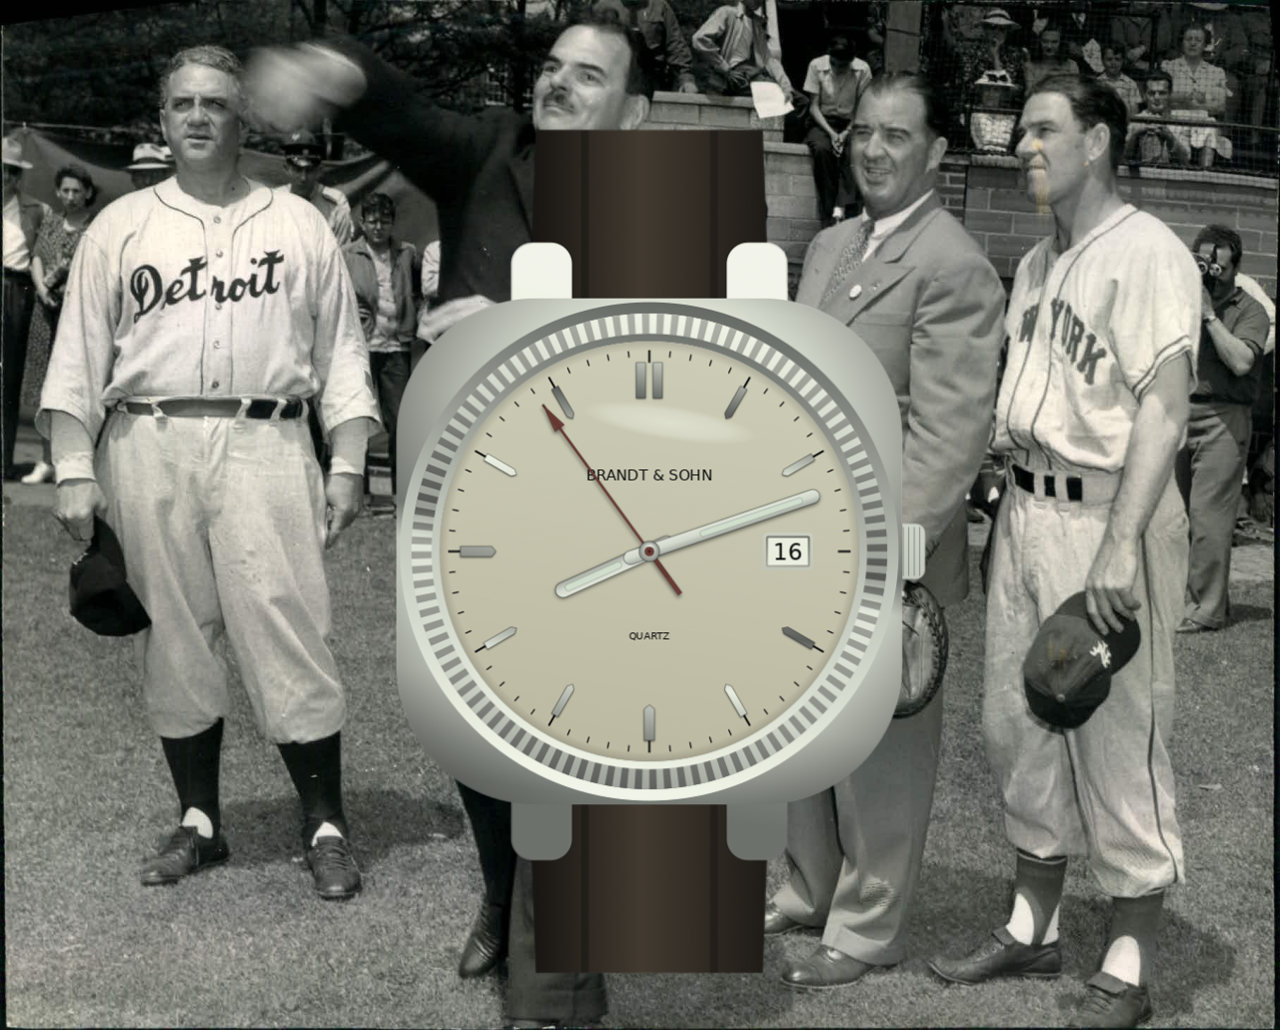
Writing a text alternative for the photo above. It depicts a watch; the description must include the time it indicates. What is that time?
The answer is 8:11:54
